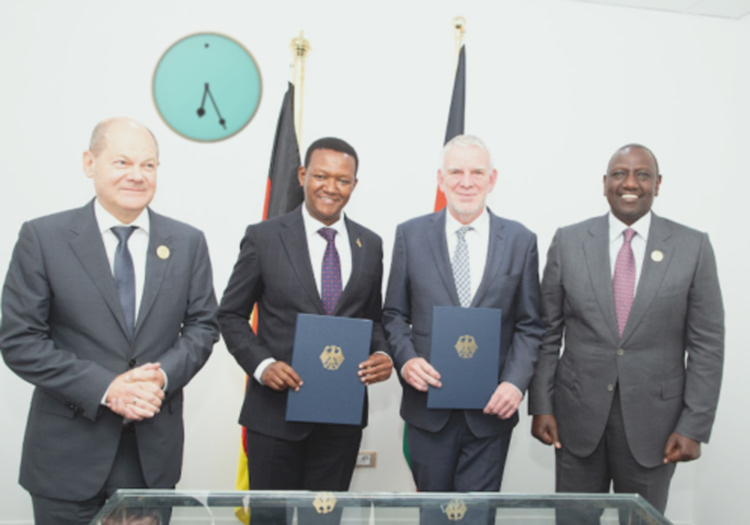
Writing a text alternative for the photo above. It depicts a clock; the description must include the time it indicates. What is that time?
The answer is 6:26
